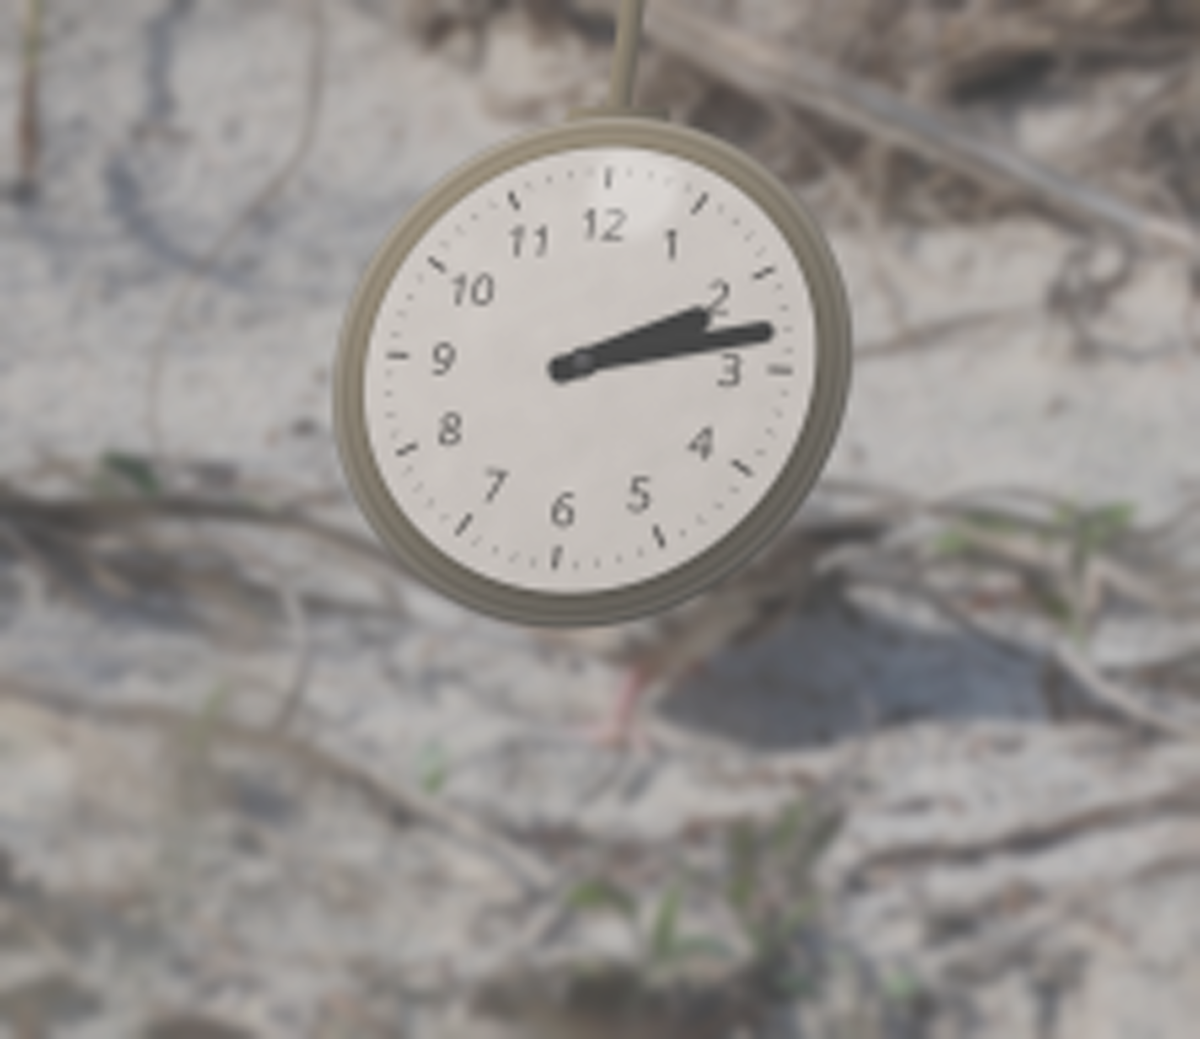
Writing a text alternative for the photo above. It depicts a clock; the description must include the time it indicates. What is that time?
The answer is 2:13
